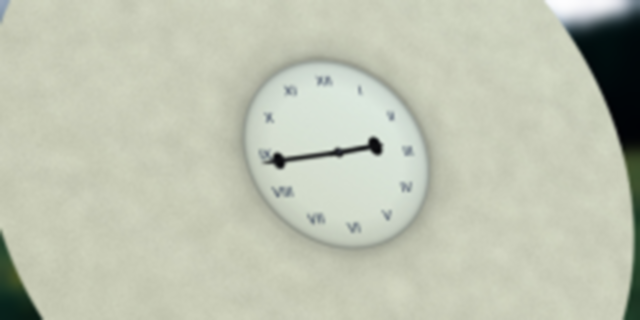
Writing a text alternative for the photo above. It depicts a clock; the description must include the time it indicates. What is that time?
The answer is 2:44
